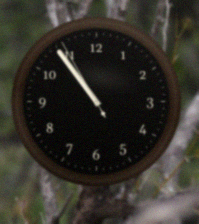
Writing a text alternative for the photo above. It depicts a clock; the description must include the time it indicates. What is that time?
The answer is 10:53:55
